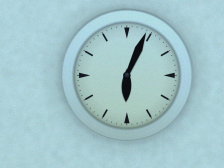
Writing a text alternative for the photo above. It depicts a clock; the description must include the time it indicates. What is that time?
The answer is 6:04
